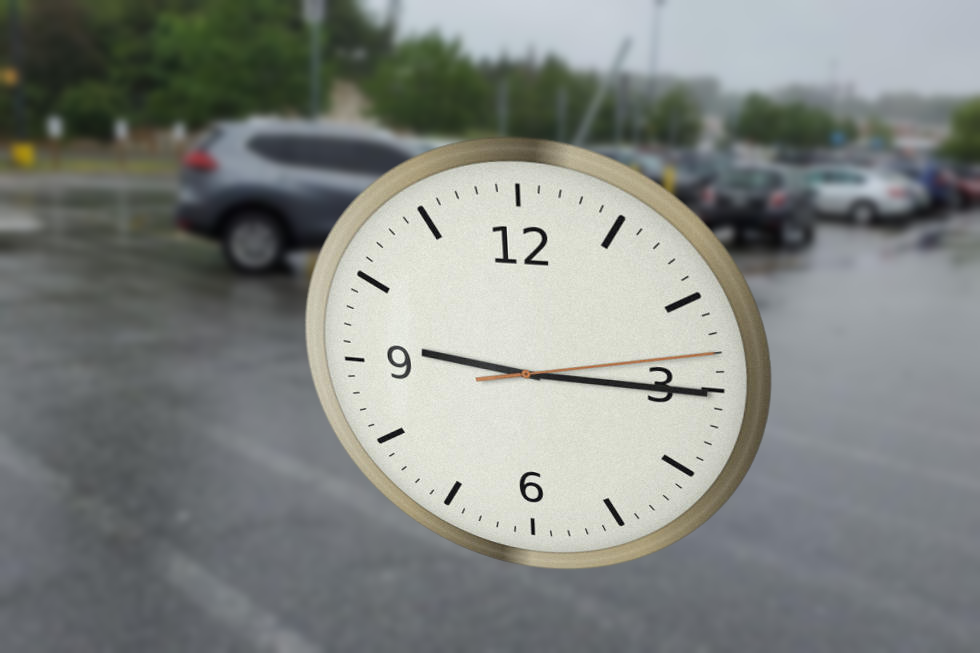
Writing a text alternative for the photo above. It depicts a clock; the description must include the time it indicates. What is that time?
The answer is 9:15:13
